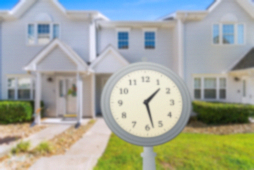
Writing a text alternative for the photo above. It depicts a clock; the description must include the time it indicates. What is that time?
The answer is 1:28
